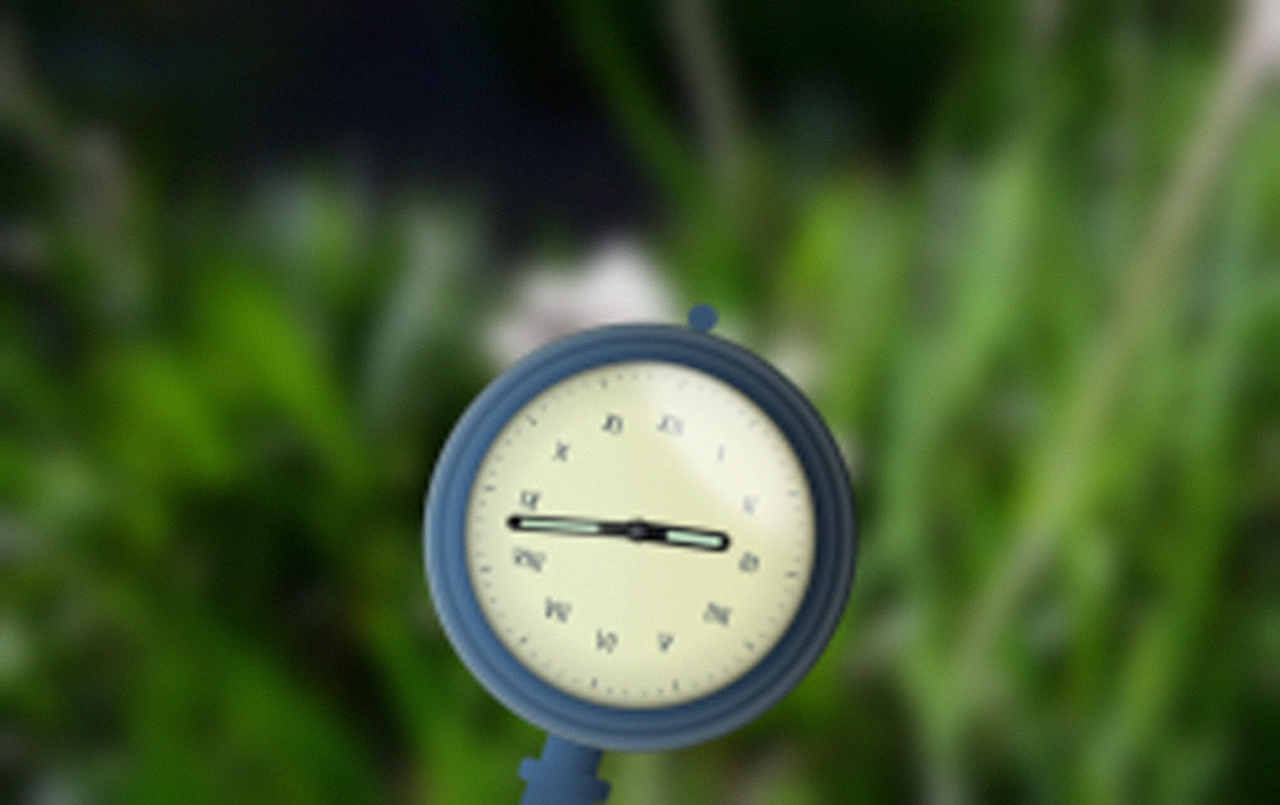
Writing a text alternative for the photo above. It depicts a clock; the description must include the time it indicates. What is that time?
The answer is 2:43
